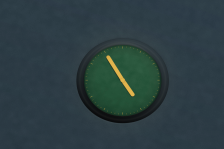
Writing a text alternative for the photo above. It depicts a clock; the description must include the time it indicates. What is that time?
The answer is 4:55
